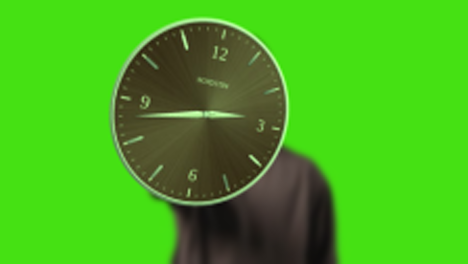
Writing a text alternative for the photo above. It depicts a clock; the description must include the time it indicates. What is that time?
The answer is 2:43
